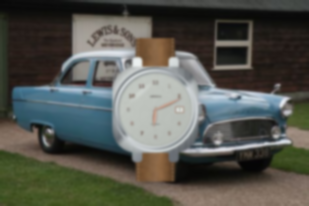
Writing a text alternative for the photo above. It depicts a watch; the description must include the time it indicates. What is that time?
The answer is 6:11
